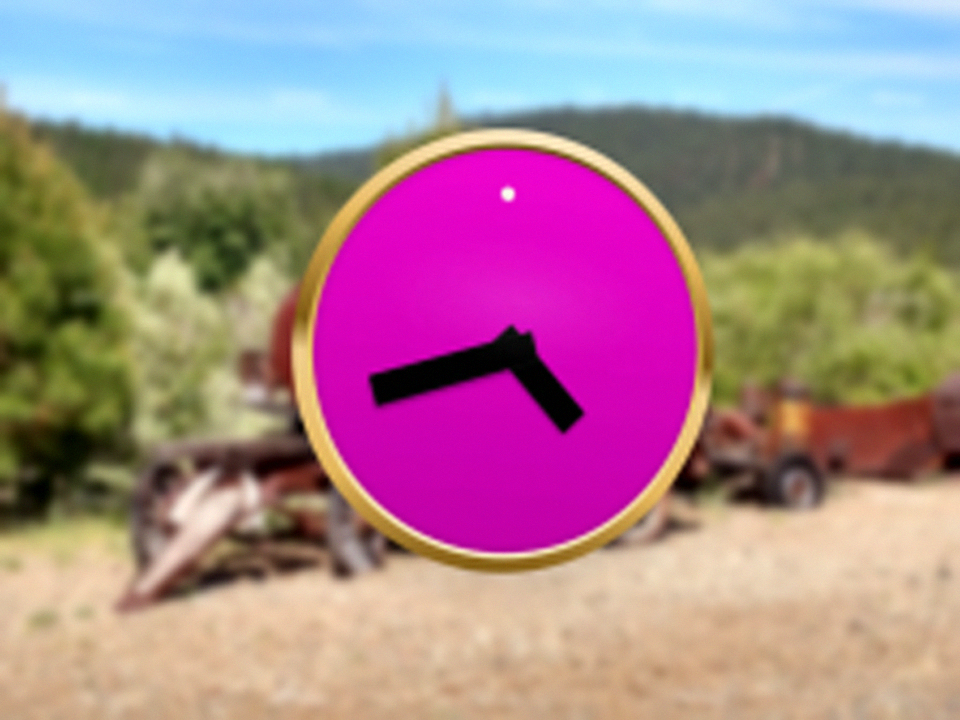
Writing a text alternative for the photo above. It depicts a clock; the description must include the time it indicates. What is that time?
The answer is 4:43
